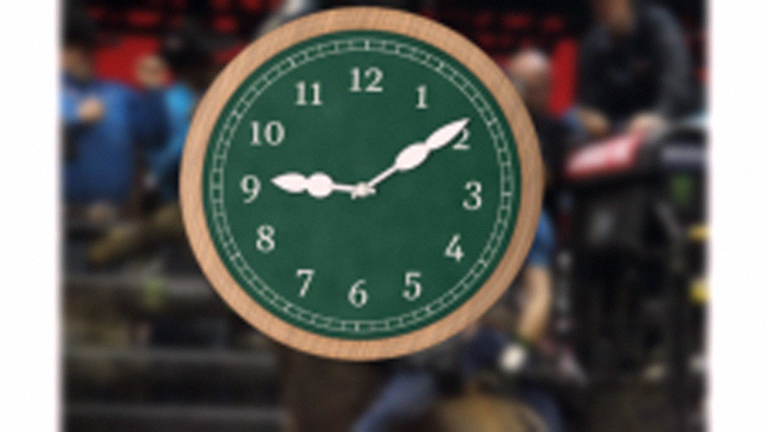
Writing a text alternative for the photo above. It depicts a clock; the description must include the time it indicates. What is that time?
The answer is 9:09
